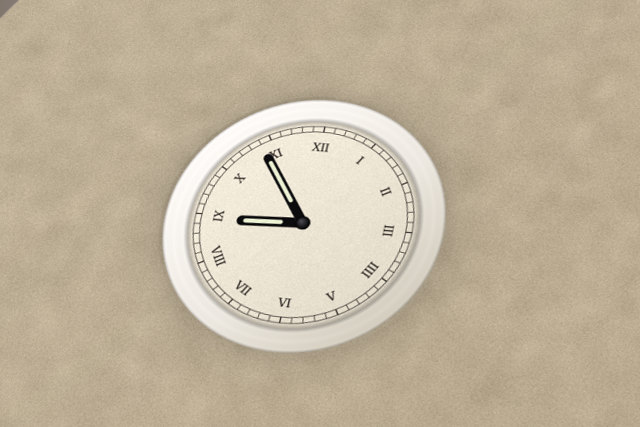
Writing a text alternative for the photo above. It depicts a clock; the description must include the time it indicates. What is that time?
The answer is 8:54
